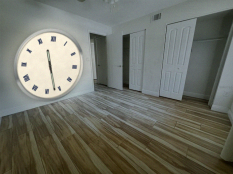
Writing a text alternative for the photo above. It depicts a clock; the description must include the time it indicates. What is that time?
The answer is 11:27
